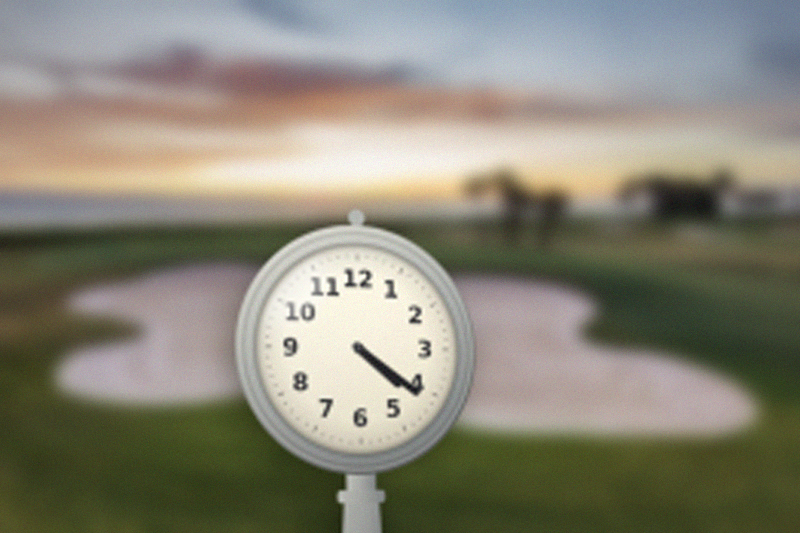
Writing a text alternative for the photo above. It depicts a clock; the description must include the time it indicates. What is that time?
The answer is 4:21
